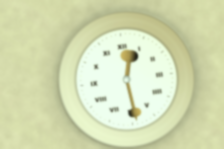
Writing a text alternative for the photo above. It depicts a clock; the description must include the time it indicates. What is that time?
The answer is 12:29
